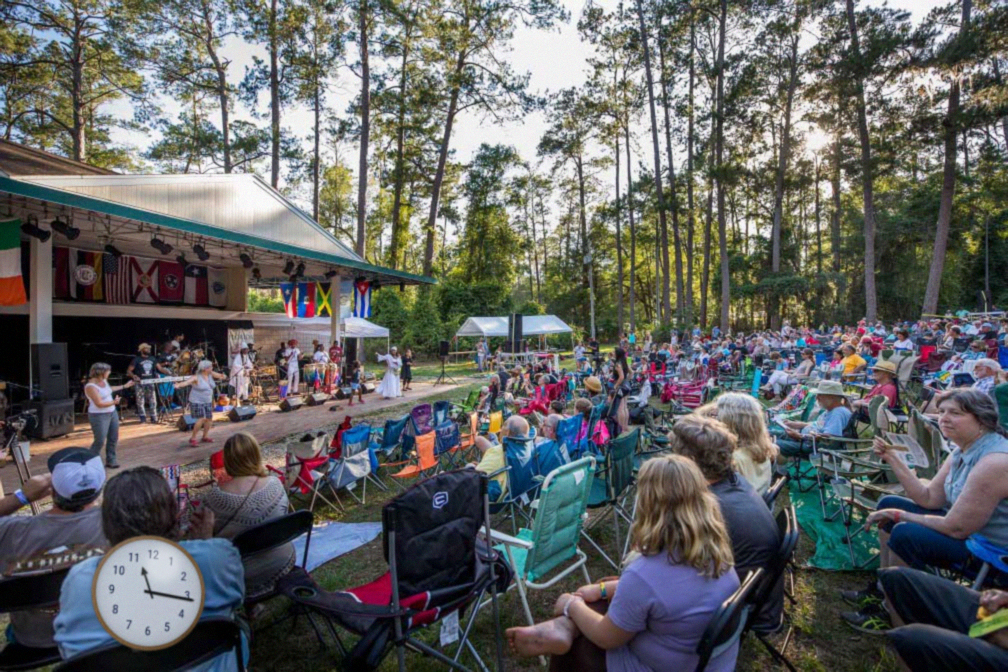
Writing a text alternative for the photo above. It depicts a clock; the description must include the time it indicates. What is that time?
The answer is 11:16
